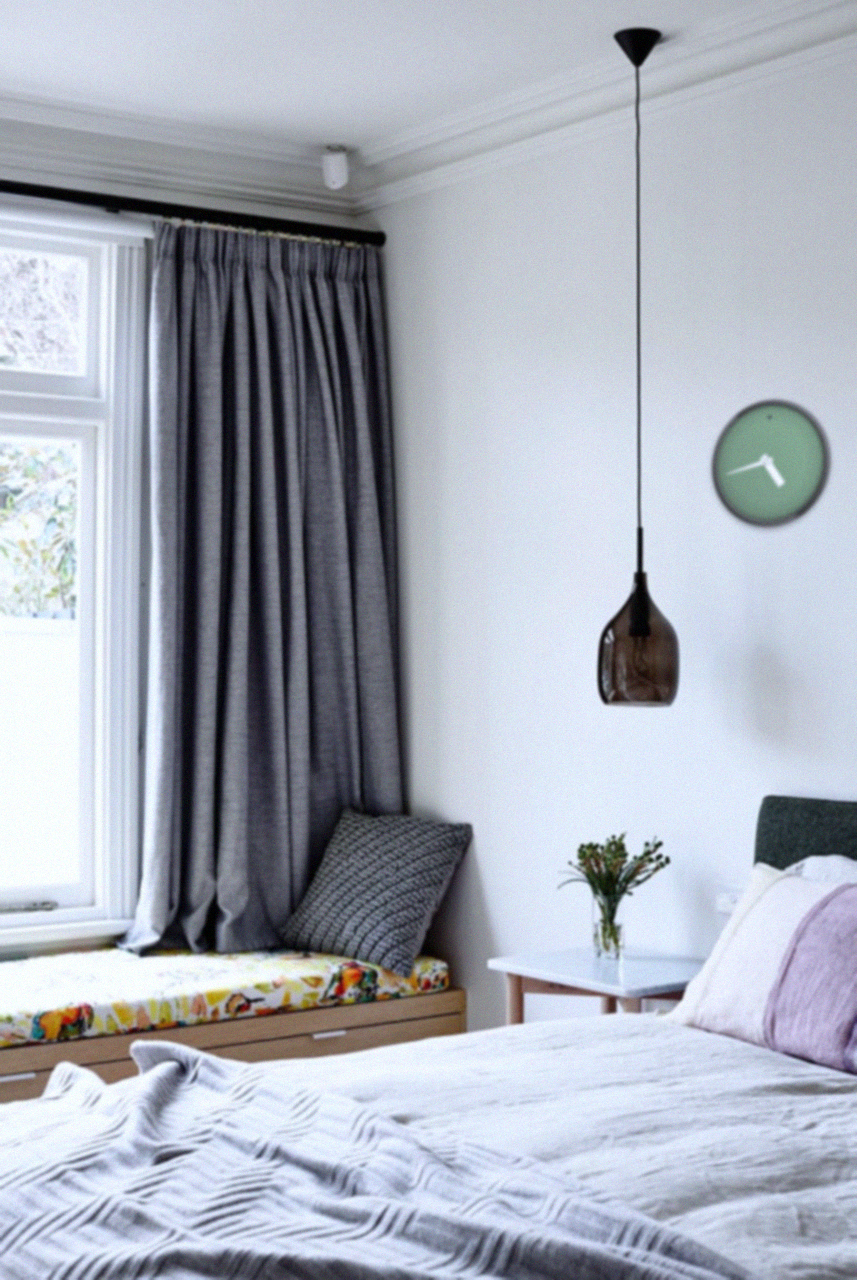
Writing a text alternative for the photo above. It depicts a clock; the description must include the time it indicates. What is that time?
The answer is 4:42
